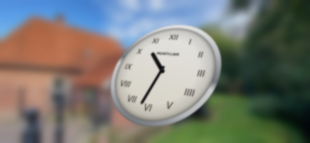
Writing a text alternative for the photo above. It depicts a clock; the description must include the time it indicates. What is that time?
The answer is 10:32
